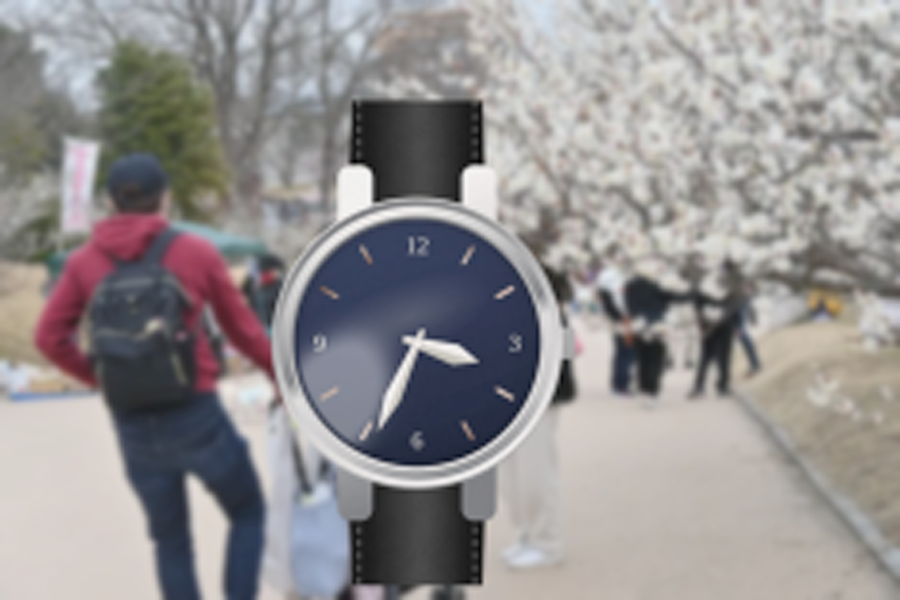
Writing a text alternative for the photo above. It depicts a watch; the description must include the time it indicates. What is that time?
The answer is 3:34
